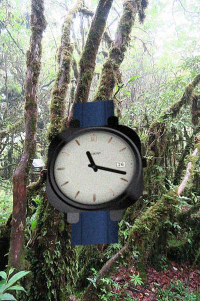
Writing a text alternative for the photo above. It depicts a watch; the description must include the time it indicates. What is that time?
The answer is 11:18
